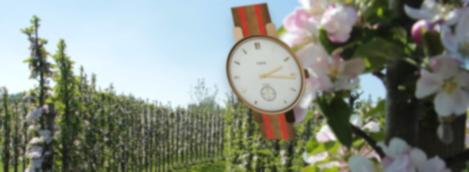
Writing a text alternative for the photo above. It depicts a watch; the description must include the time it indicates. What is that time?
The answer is 2:16
